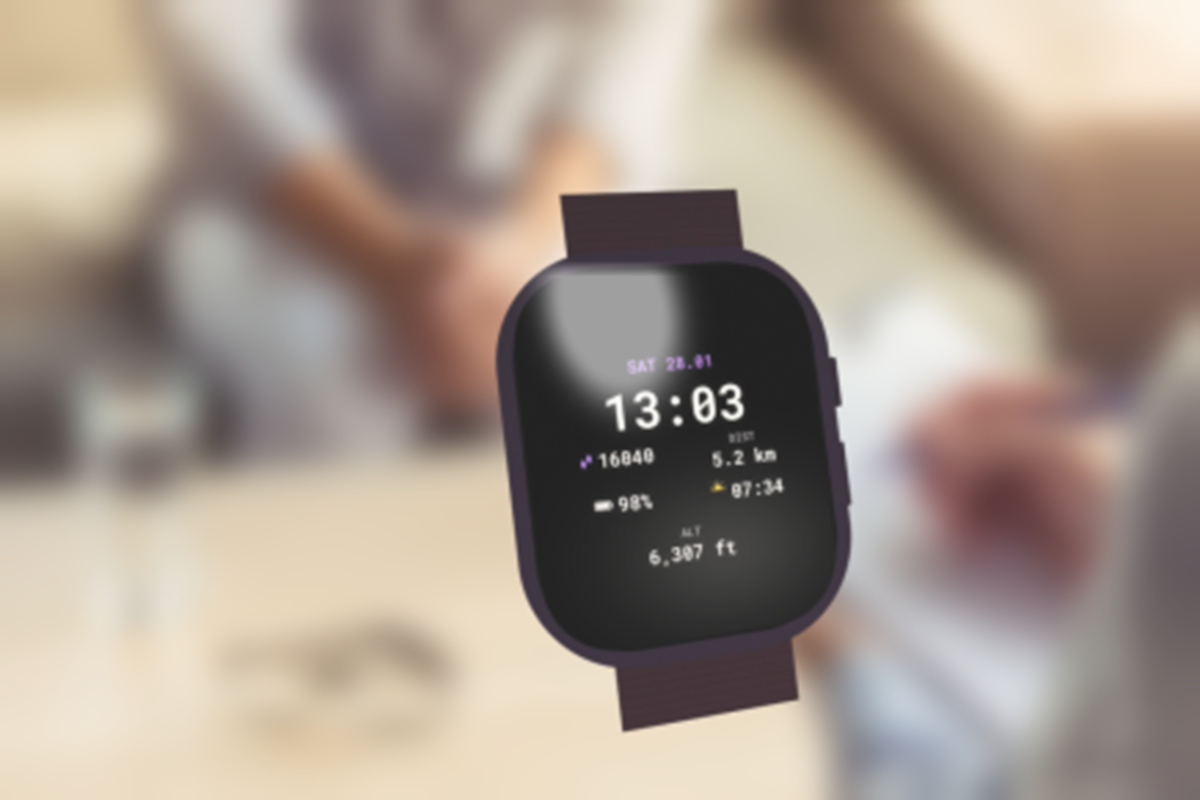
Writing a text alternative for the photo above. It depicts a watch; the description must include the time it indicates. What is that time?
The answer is 13:03
